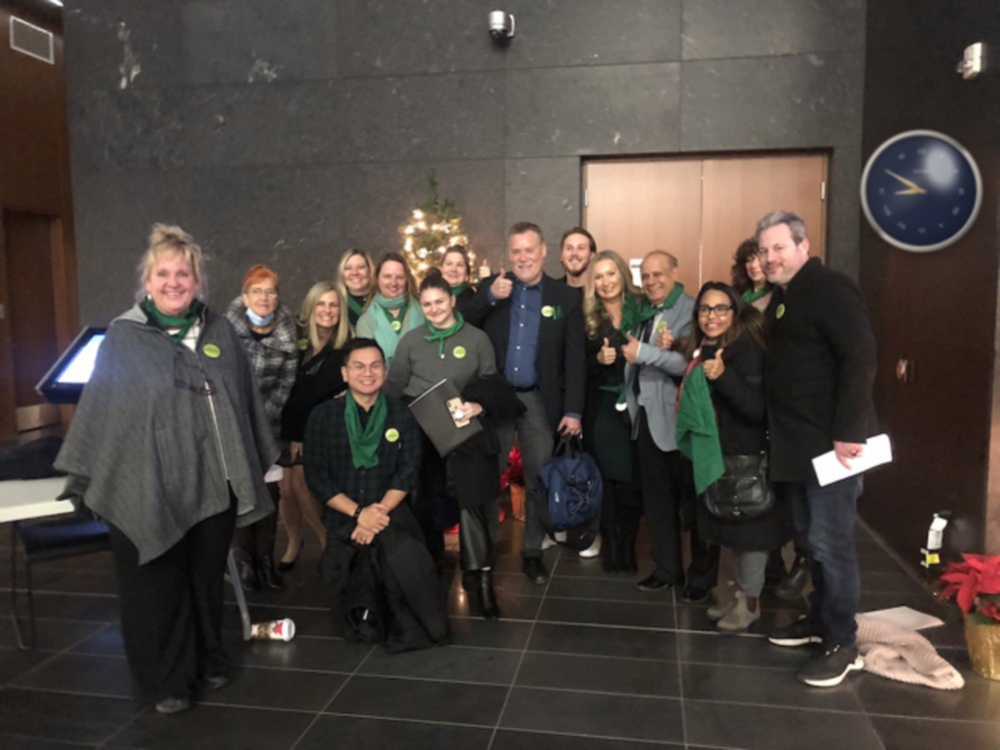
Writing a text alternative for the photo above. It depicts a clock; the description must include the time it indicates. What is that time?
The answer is 8:50
